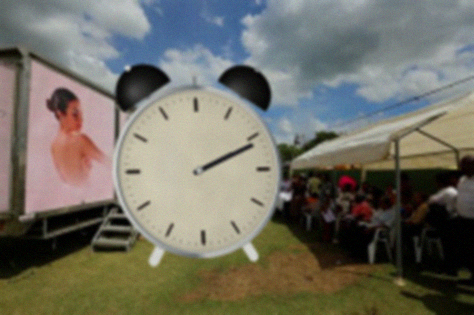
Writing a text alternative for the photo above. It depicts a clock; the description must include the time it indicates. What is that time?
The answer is 2:11
